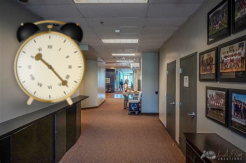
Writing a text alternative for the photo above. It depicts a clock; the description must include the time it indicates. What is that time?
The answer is 10:23
